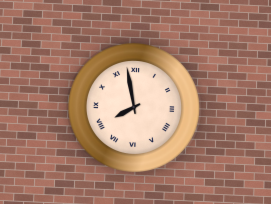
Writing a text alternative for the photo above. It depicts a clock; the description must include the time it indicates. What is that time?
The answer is 7:58
